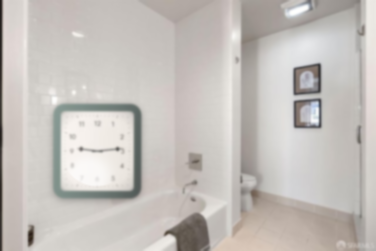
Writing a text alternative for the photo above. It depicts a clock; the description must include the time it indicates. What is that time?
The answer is 9:14
